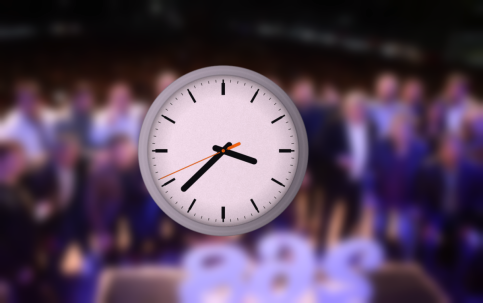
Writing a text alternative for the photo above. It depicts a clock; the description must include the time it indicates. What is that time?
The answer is 3:37:41
